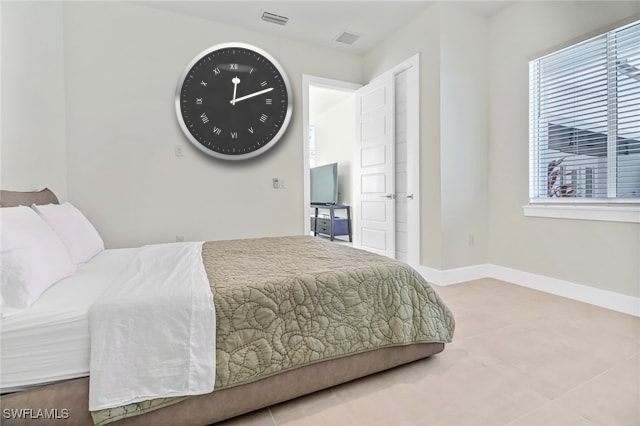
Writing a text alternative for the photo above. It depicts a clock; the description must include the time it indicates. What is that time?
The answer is 12:12
